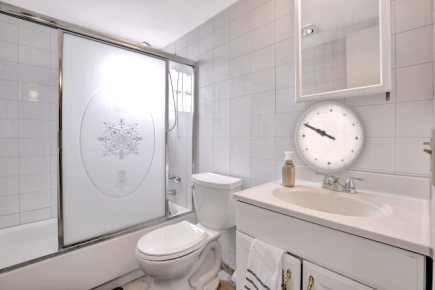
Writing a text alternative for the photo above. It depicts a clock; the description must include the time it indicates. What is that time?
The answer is 9:49
